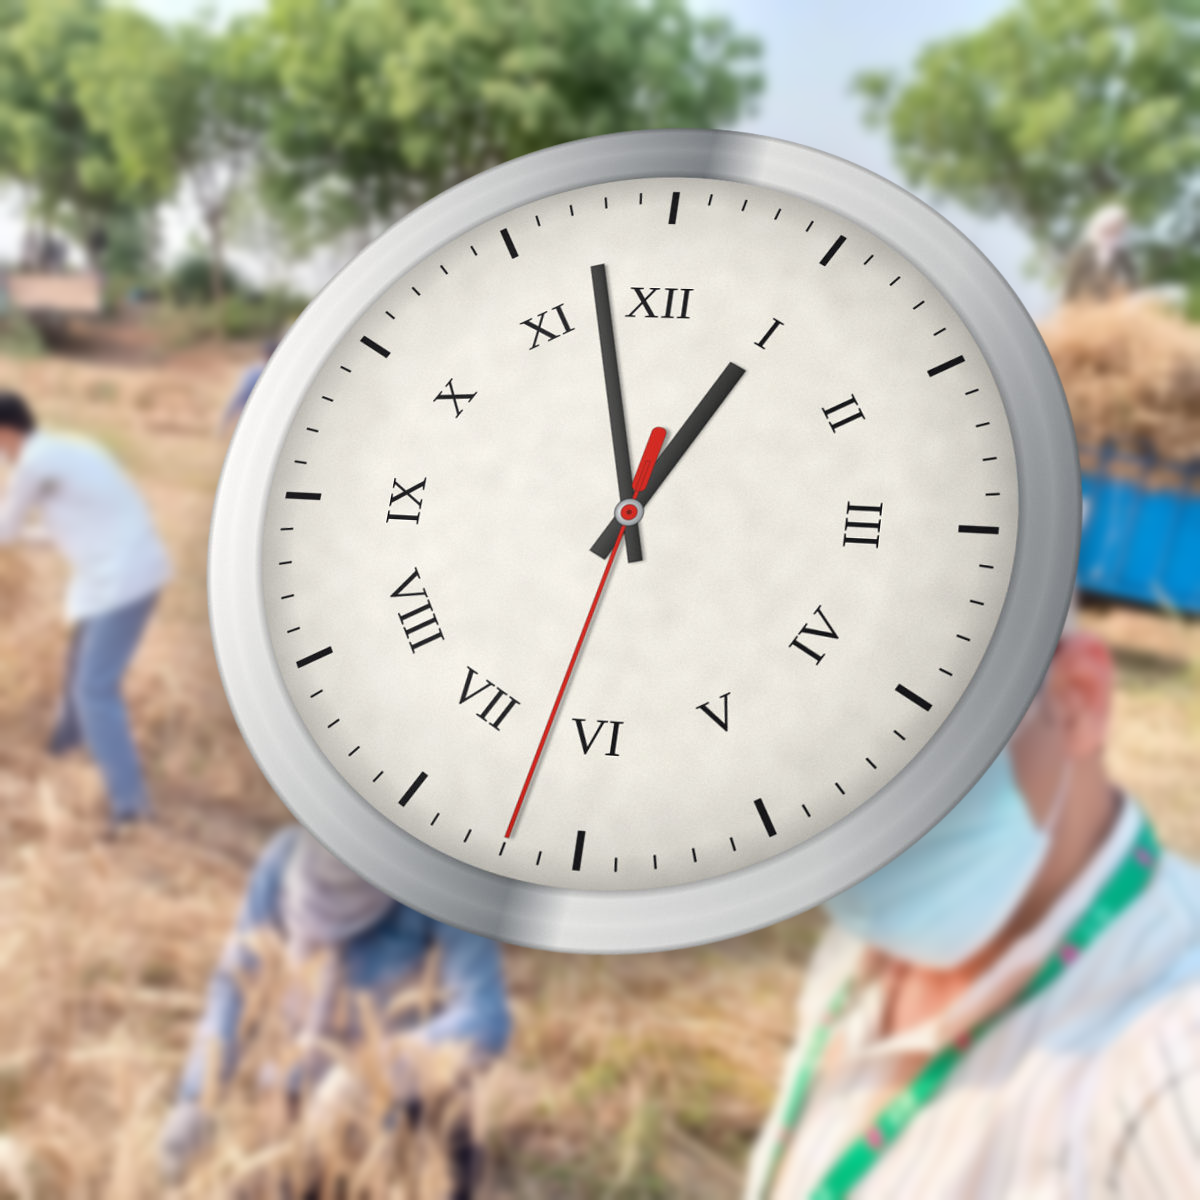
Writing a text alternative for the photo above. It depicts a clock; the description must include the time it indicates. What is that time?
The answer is 12:57:32
